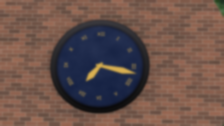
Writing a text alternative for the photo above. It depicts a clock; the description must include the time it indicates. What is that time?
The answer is 7:17
